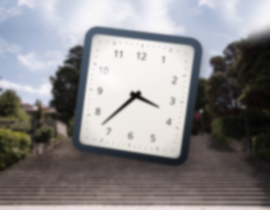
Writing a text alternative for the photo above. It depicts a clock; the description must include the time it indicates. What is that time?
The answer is 3:37
